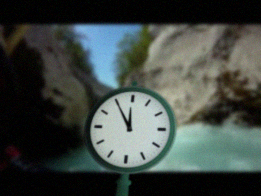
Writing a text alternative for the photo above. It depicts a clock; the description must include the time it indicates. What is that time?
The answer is 11:55
